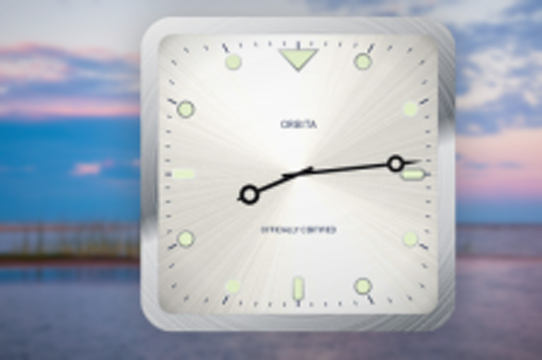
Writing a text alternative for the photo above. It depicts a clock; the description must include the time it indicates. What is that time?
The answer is 8:14
